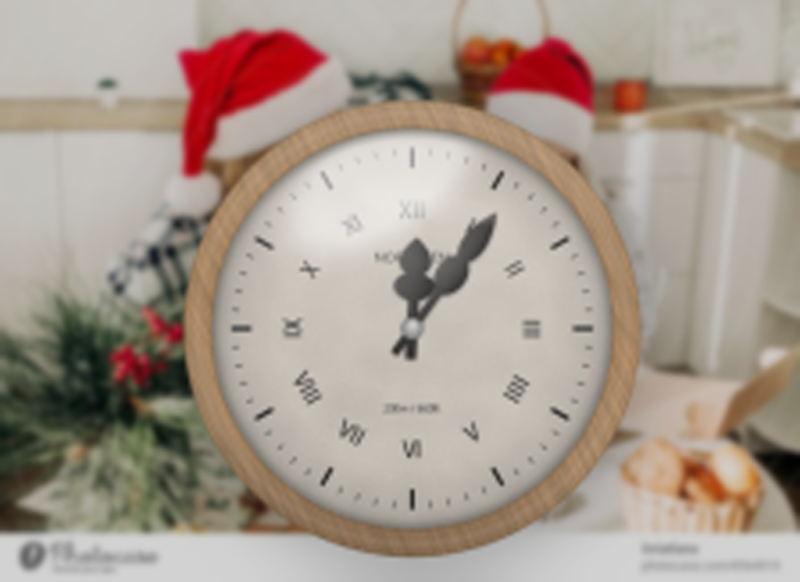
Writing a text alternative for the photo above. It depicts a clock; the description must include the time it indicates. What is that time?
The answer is 12:06
